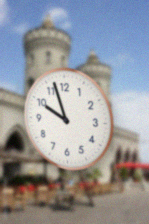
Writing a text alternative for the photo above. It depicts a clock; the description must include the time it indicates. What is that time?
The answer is 9:57
